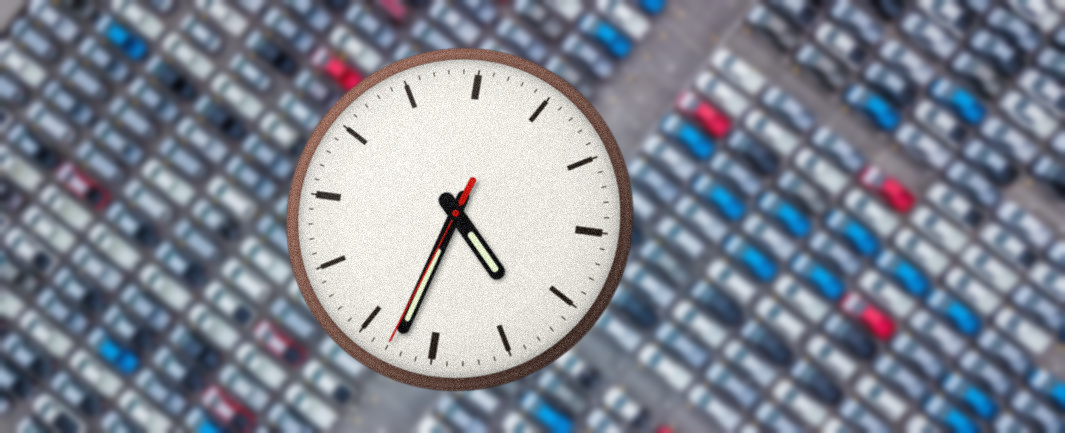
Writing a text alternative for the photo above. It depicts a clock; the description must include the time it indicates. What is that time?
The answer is 4:32:33
